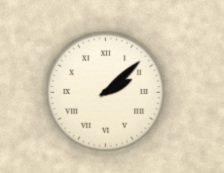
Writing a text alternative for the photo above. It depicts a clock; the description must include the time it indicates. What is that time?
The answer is 2:08
